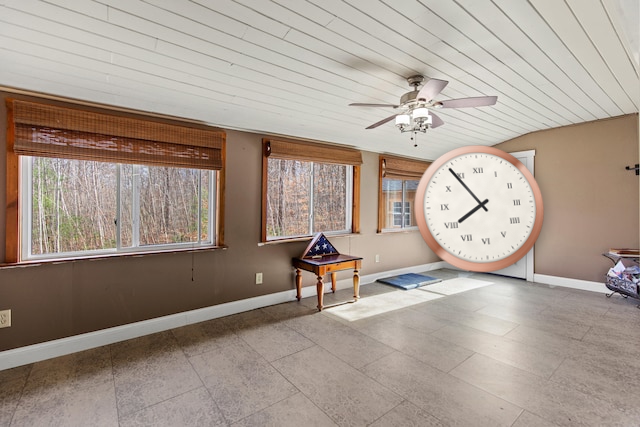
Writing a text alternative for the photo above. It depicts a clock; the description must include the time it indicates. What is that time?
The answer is 7:54
